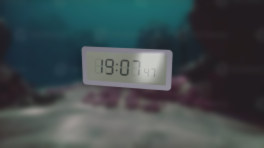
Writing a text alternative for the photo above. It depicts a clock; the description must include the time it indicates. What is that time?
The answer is 19:07:47
